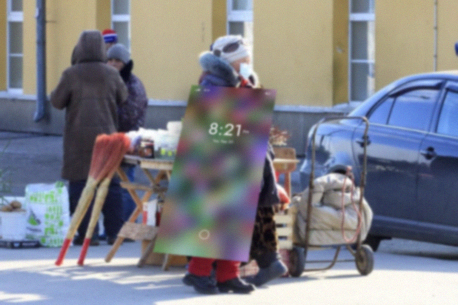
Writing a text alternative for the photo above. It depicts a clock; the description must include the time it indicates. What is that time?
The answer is 8:21
